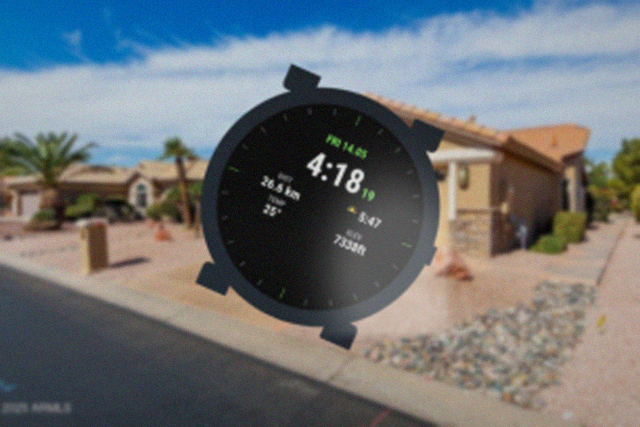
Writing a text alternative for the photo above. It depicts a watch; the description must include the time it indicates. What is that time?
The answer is 4:18
